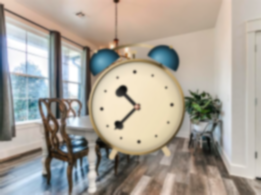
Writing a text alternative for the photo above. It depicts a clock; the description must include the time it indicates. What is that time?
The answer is 10:38
